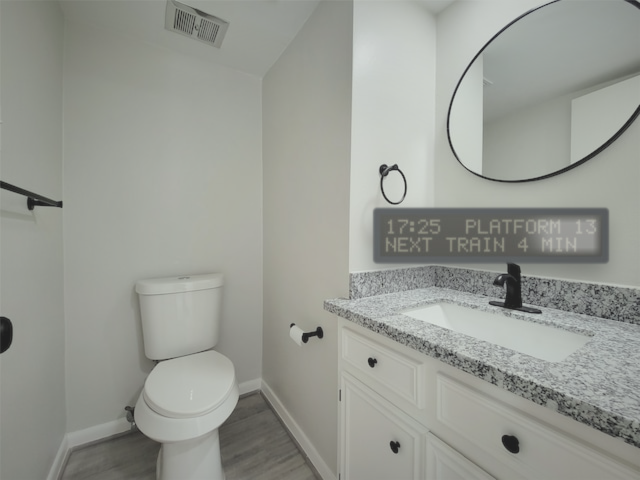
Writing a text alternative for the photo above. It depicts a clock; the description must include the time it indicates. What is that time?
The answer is 17:25
